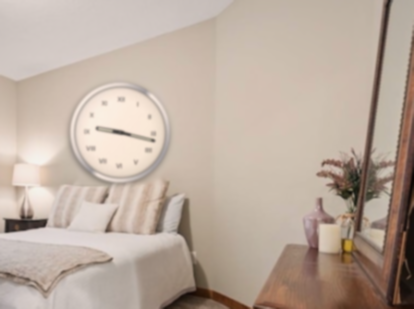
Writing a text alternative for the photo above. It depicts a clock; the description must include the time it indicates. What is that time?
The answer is 9:17
